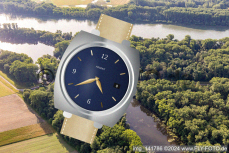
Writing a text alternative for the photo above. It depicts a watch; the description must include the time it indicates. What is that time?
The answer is 4:39
